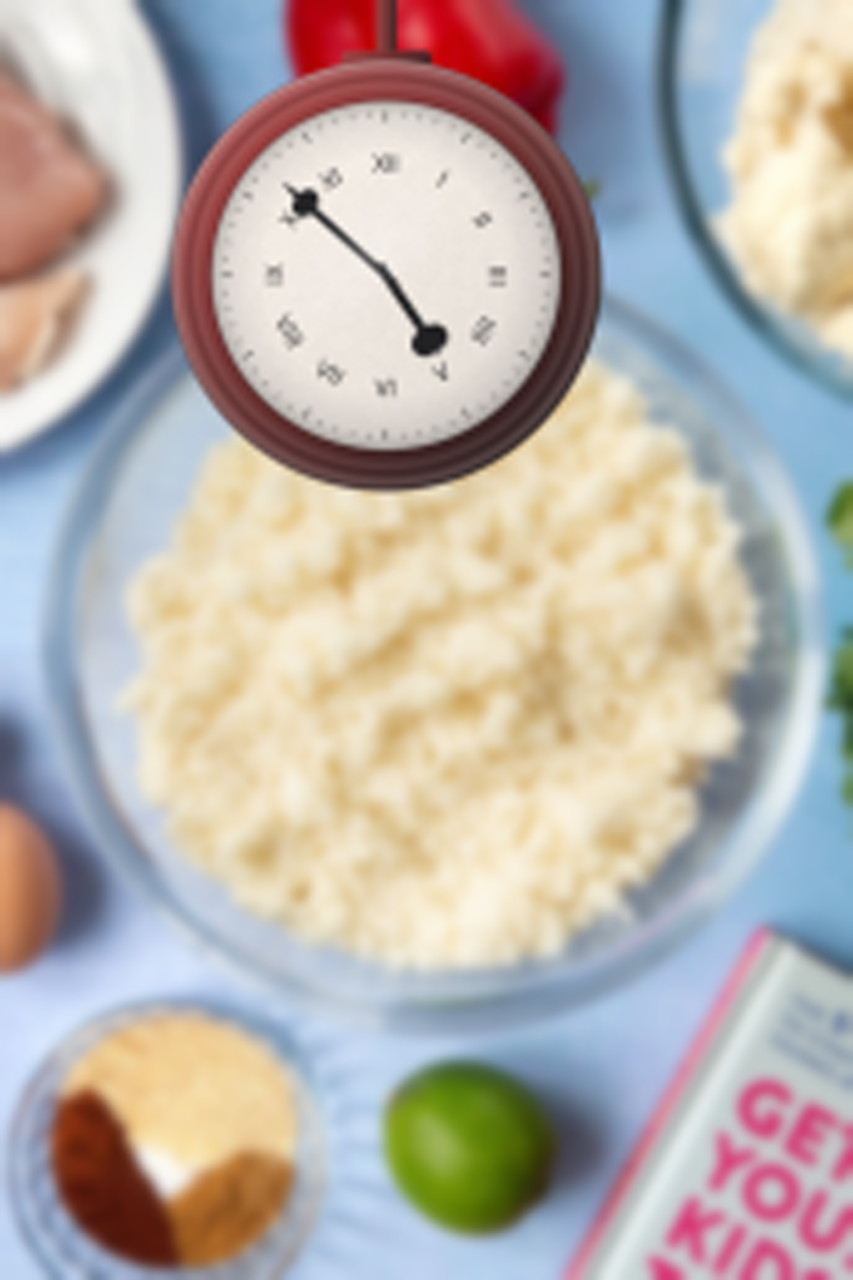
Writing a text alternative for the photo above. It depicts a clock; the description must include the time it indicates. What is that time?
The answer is 4:52
